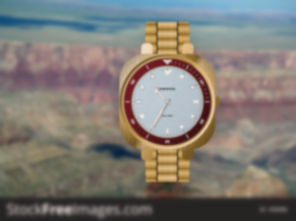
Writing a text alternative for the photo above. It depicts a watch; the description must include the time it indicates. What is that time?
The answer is 10:35
